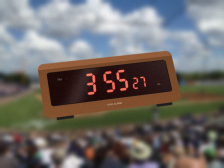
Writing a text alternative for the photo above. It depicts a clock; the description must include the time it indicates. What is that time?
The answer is 3:55:27
